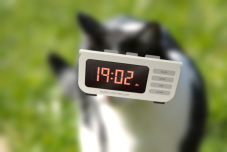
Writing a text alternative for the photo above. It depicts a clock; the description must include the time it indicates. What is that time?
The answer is 19:02
